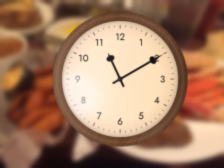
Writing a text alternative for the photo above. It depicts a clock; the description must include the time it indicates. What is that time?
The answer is 11:10
